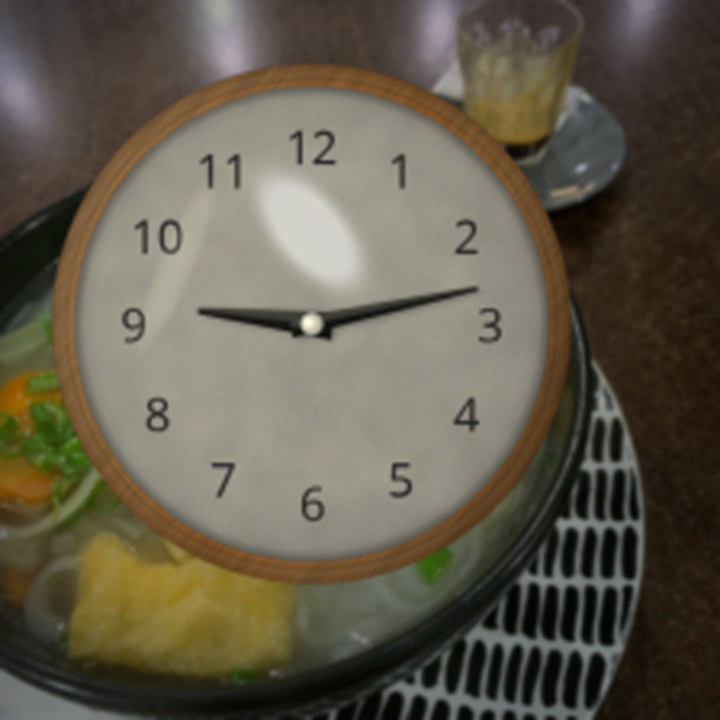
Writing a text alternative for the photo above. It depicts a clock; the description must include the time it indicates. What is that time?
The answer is 9:13
